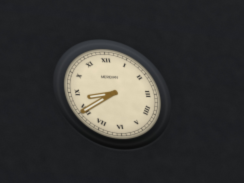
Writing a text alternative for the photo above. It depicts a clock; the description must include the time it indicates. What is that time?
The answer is 8:40
